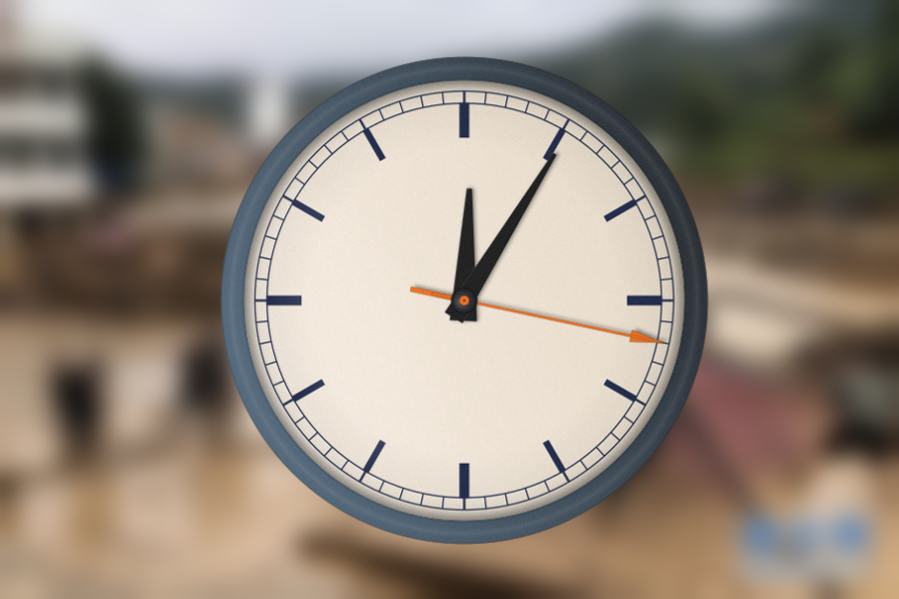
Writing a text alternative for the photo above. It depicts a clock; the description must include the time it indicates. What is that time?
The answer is 12:05:17
